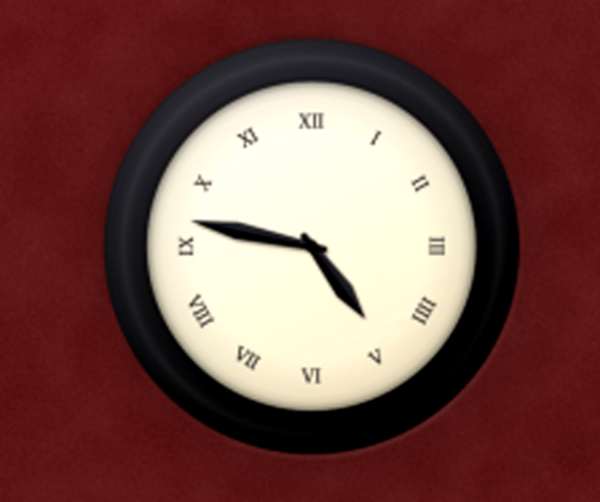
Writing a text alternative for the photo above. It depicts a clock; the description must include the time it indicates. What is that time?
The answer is 4:47
